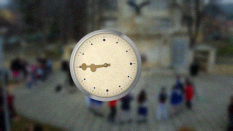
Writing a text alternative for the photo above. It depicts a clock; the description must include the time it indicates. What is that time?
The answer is 8:45
